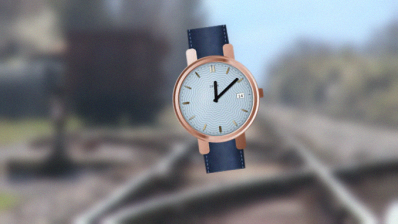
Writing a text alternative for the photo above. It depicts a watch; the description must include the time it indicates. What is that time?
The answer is 12:09
